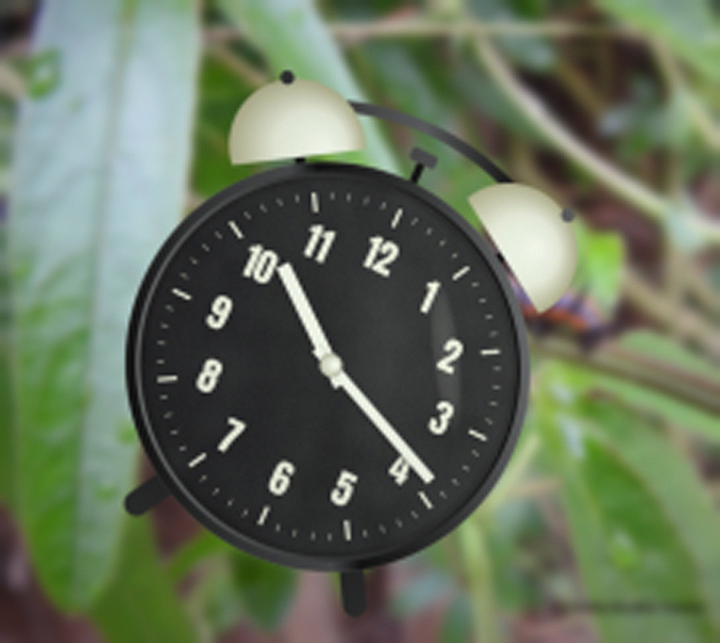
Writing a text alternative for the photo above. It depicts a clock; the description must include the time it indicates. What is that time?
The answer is 10:19
